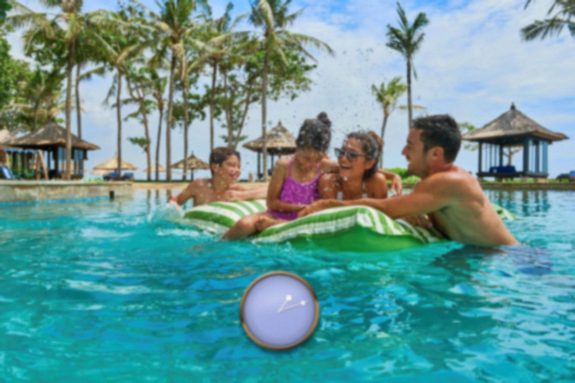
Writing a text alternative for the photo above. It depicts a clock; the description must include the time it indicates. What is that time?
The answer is 1:12
